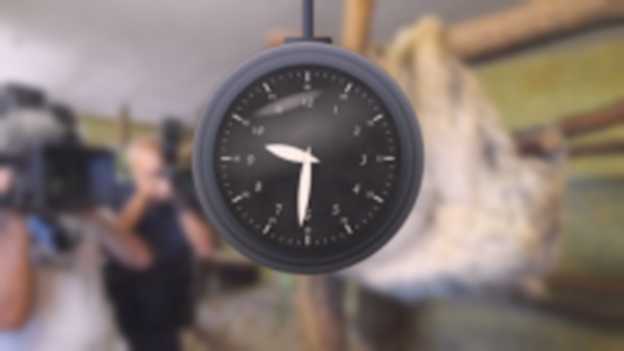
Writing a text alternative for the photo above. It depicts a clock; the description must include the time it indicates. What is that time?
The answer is 9:31
